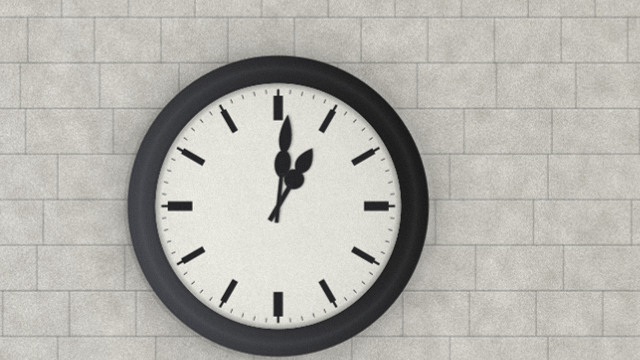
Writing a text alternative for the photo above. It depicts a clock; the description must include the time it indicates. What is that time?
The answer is 1:01
